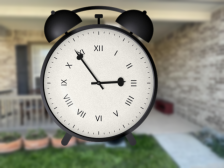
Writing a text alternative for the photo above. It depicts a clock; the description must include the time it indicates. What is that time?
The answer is 2:54
